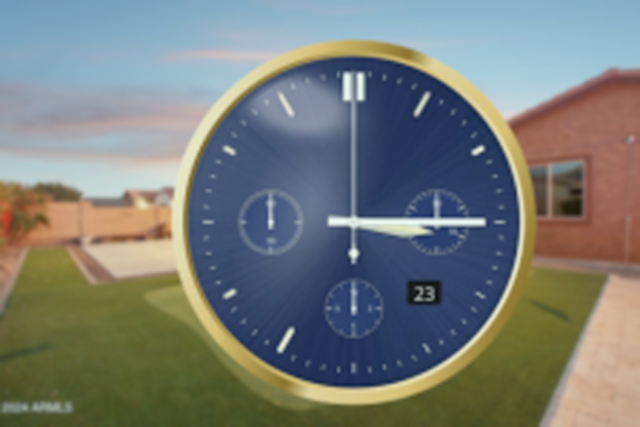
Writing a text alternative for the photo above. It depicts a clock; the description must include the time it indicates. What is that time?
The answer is 3:15
